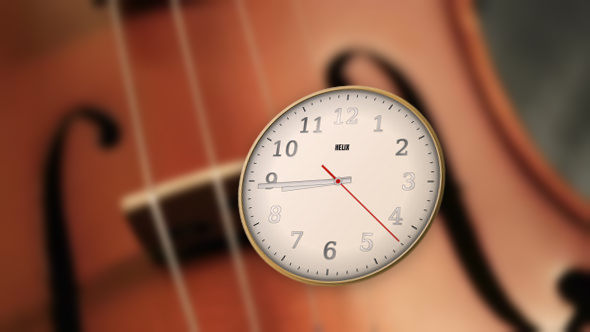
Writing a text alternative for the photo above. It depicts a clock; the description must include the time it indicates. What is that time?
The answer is 8:44:22
